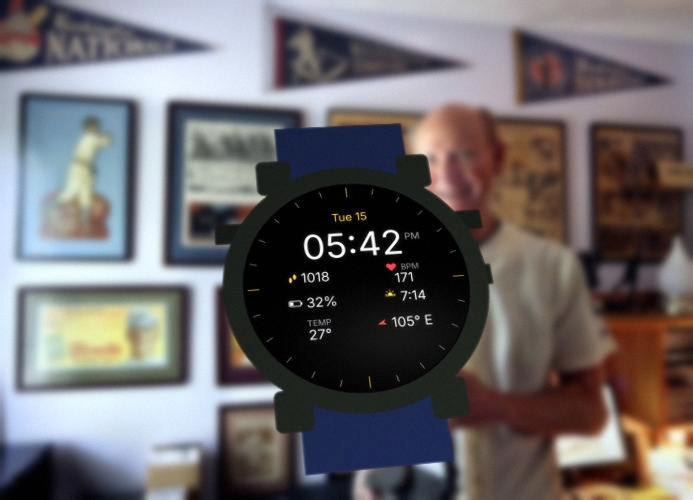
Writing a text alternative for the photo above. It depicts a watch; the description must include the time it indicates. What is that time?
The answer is 5:42
